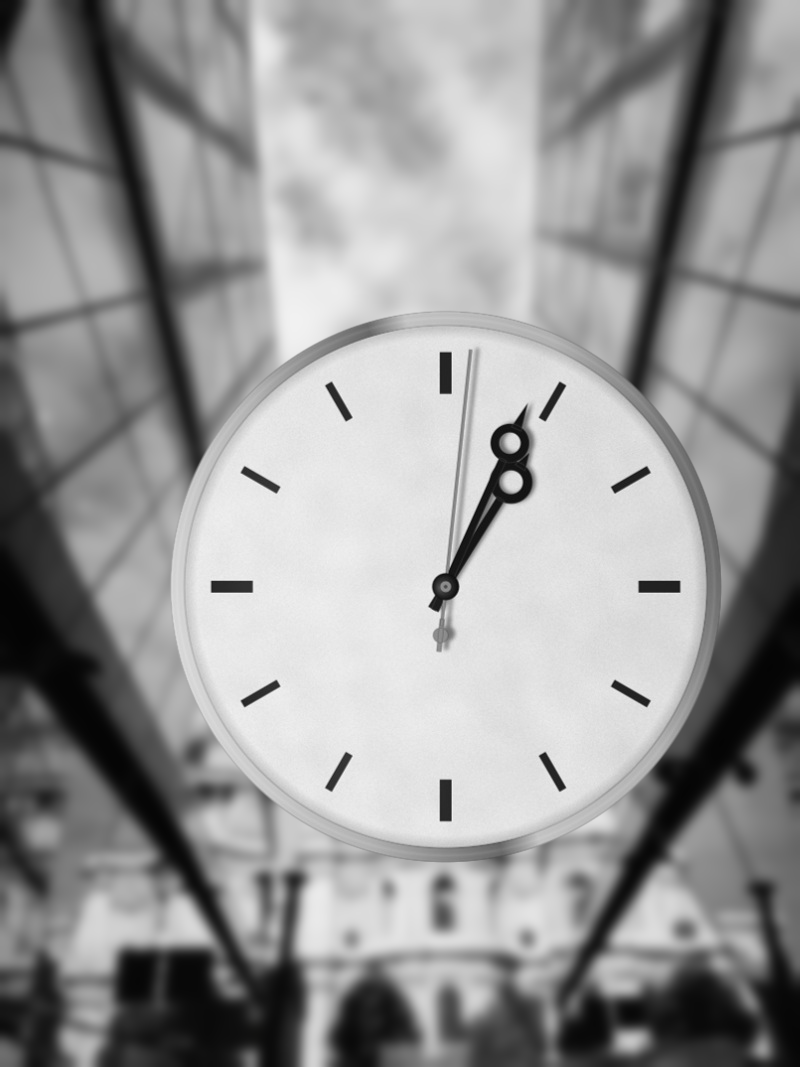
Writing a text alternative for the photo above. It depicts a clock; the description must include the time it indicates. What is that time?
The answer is 1:04:01
